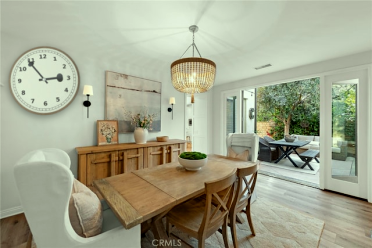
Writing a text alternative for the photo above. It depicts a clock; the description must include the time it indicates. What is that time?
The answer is 2:54
